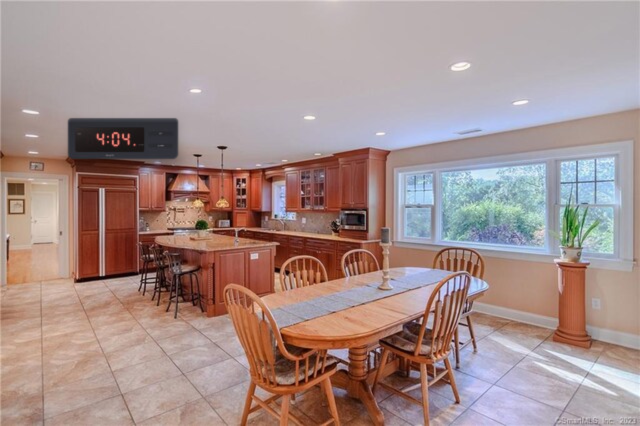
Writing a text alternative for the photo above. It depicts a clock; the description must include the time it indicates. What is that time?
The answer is 4:04
